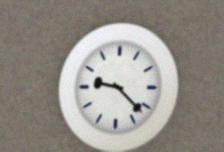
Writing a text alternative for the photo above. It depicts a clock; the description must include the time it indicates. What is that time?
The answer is 9:22
